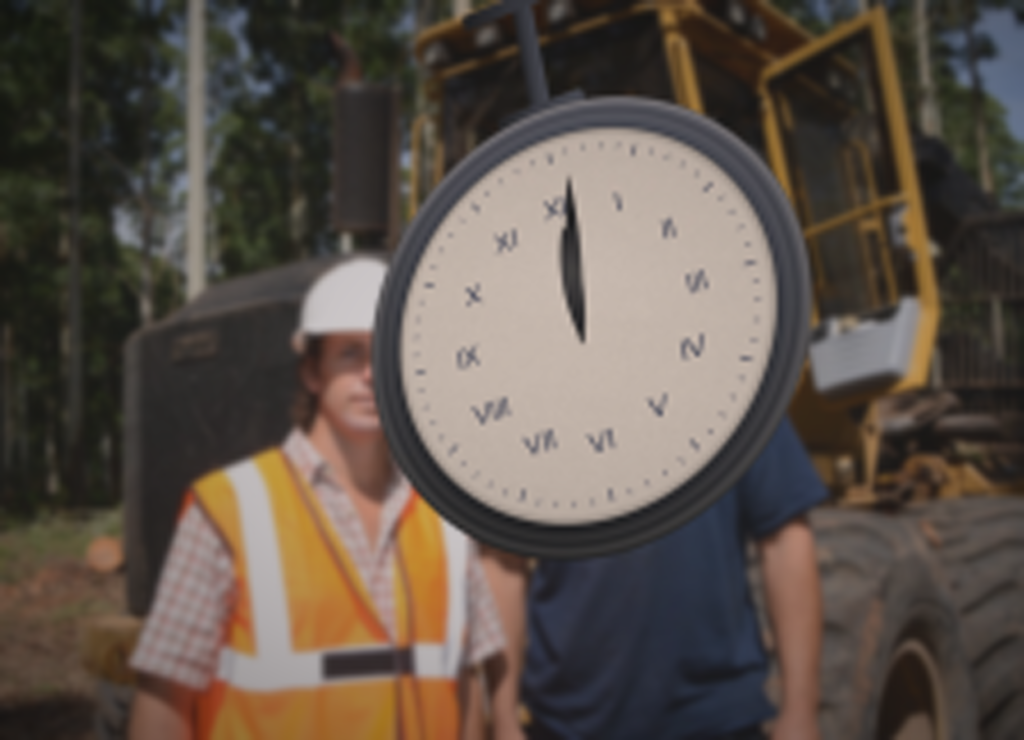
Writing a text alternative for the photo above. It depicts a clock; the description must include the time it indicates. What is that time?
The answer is 12:01
